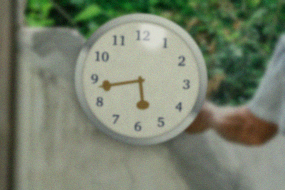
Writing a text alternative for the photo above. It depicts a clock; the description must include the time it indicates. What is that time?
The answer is 5:43
